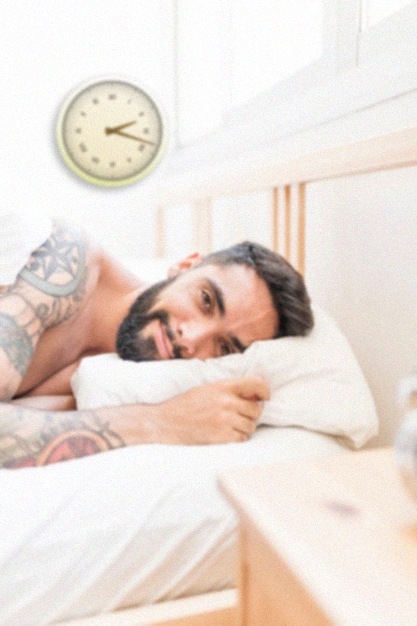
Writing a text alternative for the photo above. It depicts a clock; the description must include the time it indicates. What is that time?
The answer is 2:18
